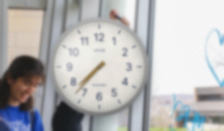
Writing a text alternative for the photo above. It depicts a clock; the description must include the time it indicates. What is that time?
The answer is 7:37
